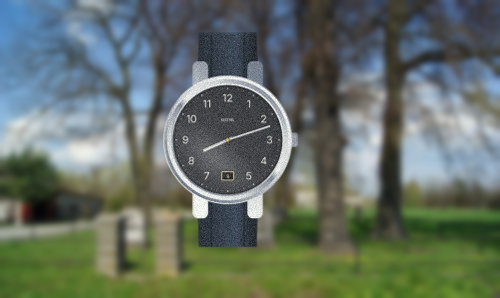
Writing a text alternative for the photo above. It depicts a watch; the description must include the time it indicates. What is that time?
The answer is 8:12
